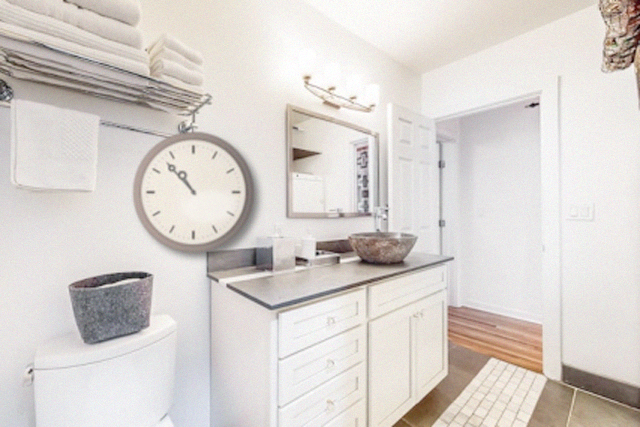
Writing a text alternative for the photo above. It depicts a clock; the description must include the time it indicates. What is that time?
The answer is 10:53
